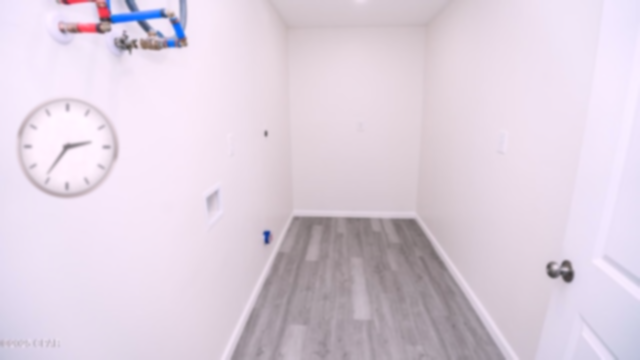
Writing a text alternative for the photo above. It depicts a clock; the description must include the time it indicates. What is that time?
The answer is 2:36
